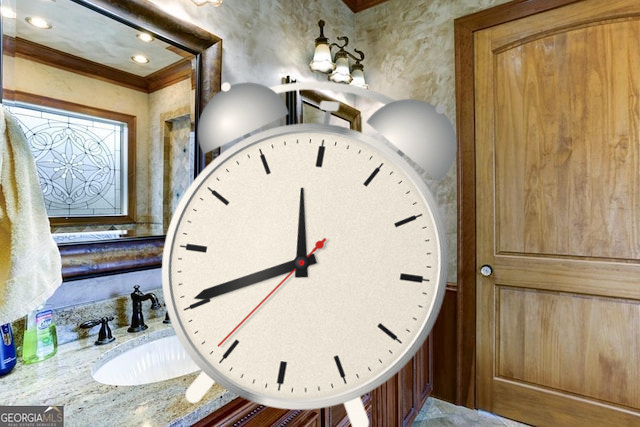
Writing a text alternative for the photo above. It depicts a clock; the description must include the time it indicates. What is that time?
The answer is 11:40:36
